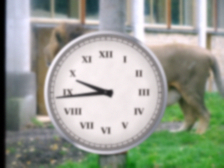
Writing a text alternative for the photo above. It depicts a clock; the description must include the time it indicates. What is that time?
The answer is 9:44
